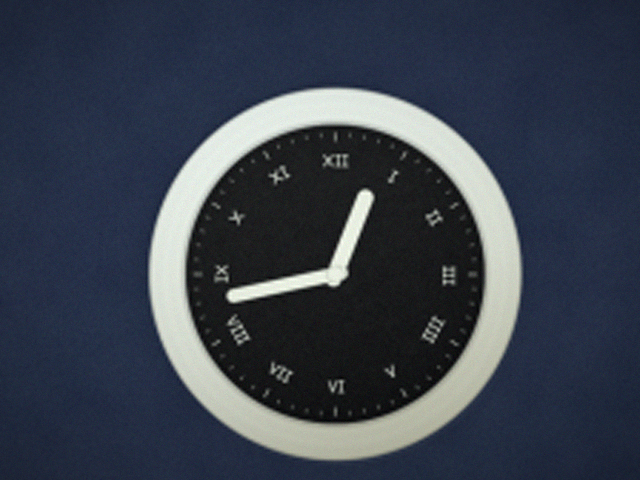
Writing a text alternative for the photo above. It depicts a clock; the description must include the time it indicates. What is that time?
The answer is 12:43
